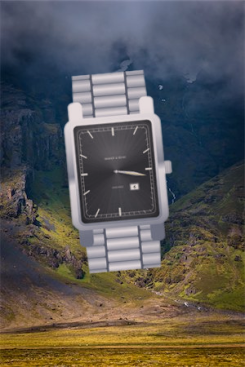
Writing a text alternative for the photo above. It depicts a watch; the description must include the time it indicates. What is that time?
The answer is 3:17
